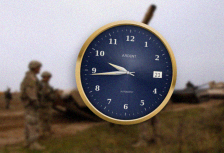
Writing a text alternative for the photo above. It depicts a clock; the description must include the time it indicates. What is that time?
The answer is 9:44
